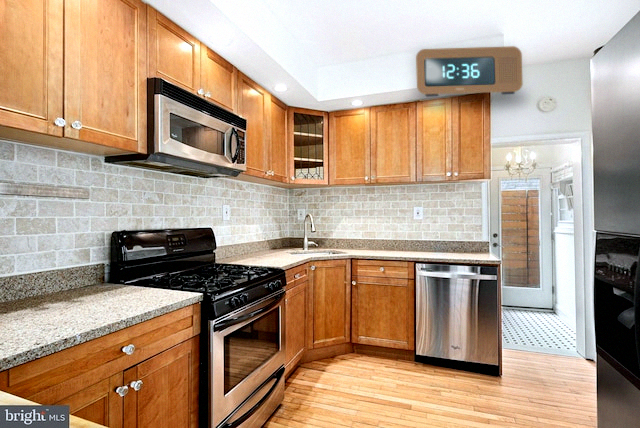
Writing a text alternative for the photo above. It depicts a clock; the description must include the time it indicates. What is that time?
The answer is 12:36
